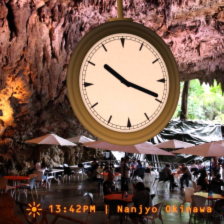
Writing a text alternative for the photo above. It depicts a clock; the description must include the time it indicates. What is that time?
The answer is 10:19
